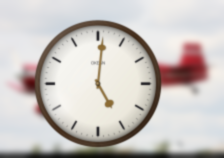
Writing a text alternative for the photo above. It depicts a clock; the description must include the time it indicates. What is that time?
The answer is 5:01
